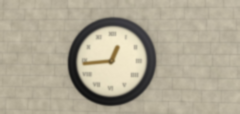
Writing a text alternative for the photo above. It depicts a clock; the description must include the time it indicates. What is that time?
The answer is 12:44
